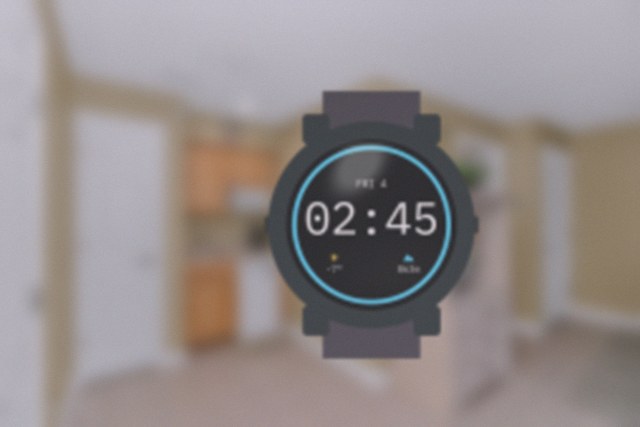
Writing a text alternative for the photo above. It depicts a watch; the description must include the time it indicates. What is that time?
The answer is 2:45
